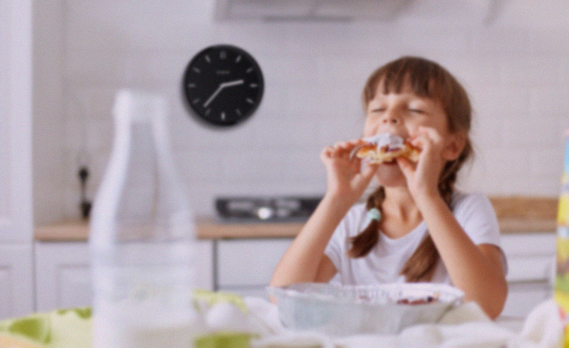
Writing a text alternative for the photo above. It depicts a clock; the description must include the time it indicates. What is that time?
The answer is 2:37
